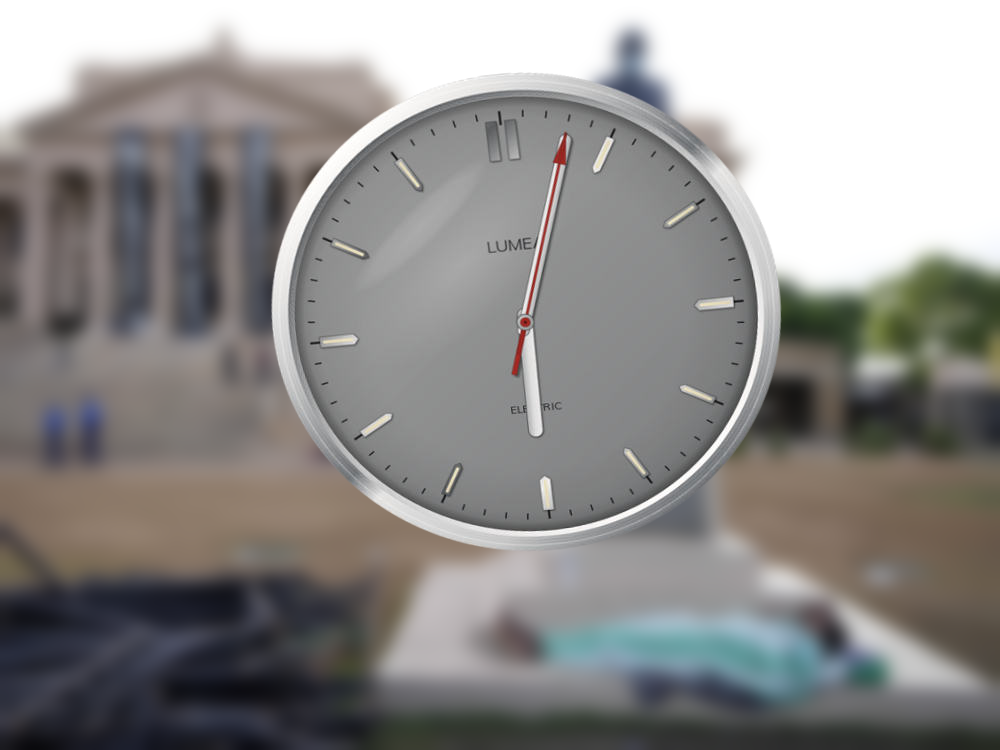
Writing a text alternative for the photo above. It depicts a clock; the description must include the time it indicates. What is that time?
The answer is 6:03:03
